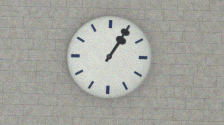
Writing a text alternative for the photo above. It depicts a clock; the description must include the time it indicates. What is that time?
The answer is 1:05
